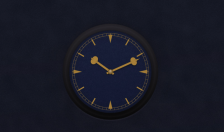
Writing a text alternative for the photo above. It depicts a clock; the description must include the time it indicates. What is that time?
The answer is 10:11
